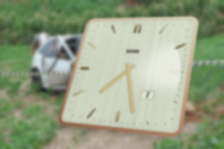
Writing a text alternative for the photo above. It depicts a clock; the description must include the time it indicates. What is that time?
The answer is 7:27
